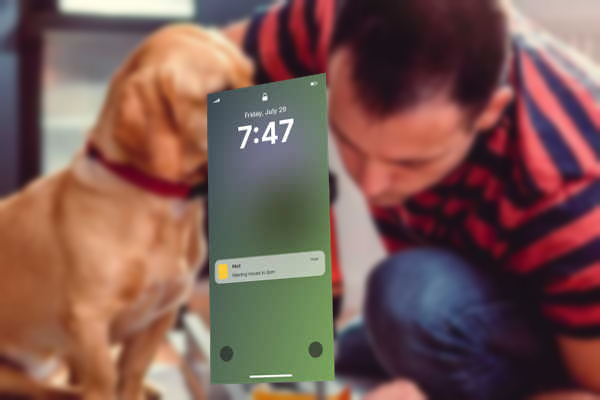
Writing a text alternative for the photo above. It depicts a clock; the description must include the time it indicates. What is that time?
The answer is 7:47
